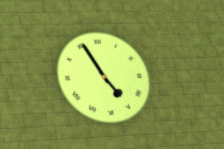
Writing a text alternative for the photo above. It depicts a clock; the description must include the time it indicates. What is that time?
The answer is 4:56
